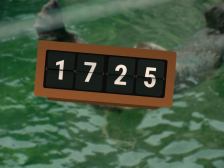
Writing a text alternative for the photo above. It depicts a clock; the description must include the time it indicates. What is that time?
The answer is 17:25
